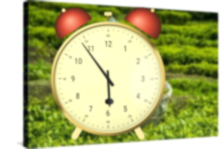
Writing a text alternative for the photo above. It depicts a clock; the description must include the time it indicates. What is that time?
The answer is 5:54
